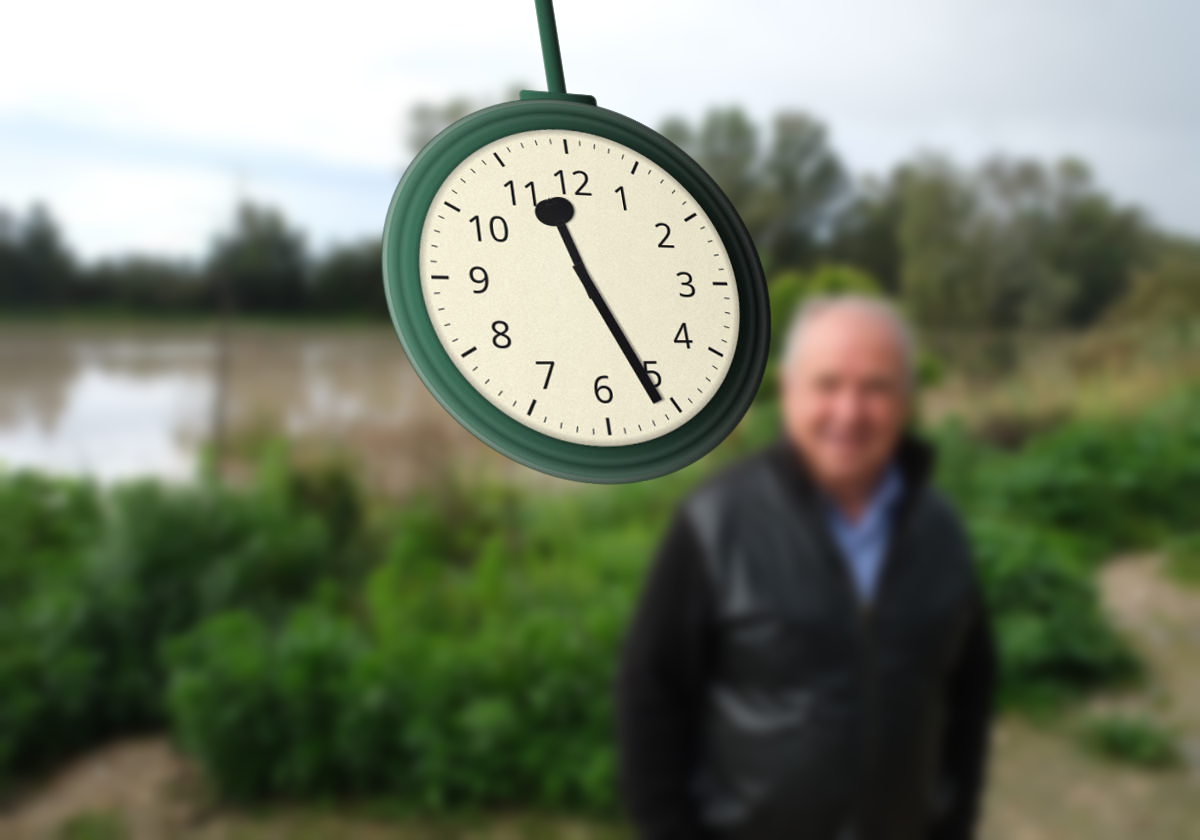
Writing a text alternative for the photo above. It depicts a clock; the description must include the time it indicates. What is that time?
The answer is 11:26
